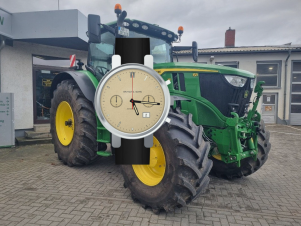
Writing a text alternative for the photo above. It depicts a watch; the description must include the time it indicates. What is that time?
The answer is 5:16
